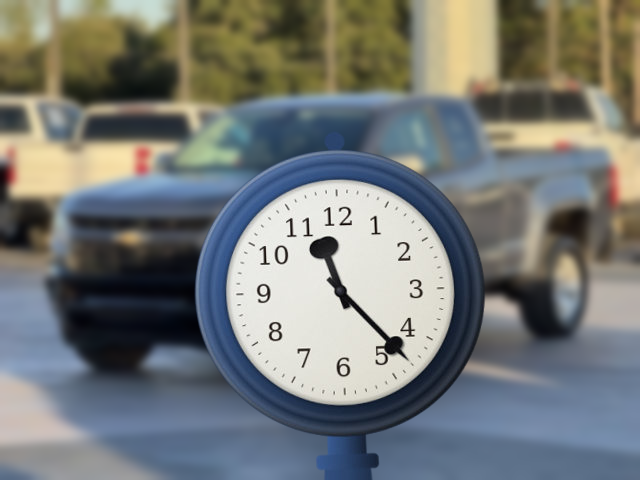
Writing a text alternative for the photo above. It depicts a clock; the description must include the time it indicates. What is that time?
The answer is 11:23
